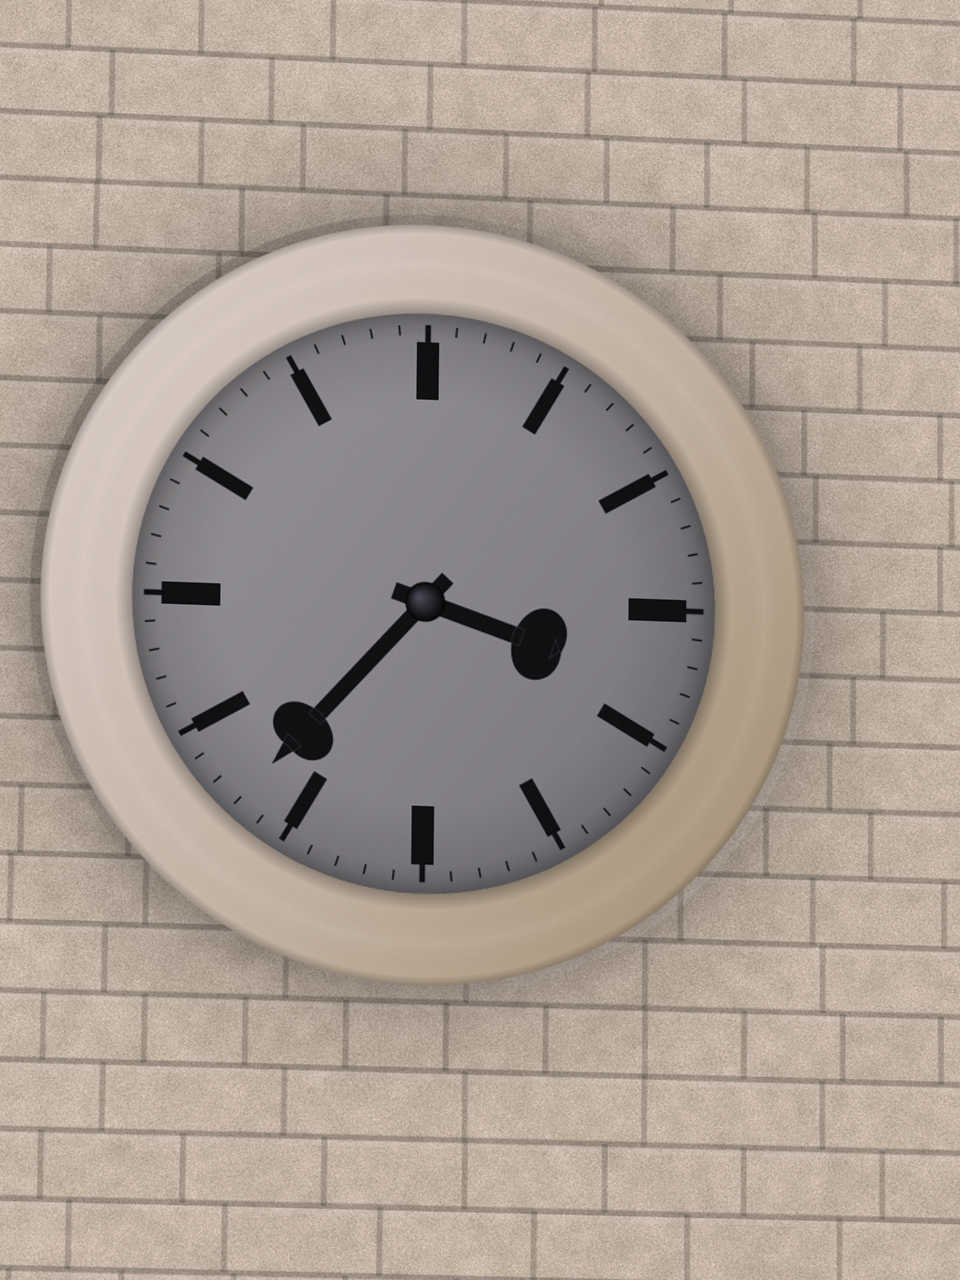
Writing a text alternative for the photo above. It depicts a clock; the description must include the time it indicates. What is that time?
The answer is 3:37
